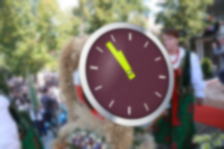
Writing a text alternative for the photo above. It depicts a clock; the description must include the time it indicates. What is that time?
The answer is 10:53
